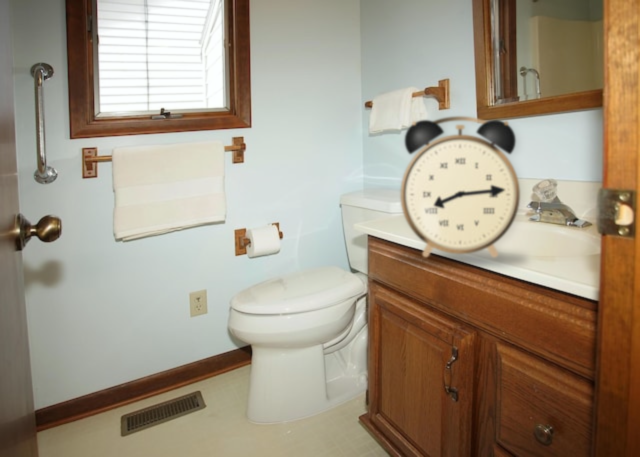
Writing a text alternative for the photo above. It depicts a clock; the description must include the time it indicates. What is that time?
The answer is 8:14
